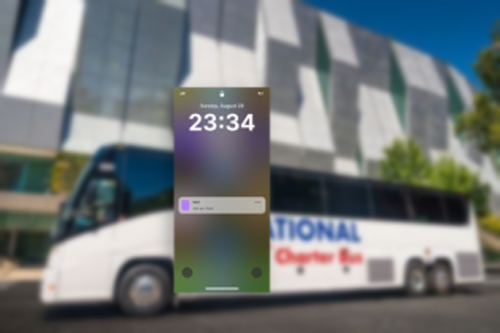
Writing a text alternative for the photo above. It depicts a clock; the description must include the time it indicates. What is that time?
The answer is 23:34
